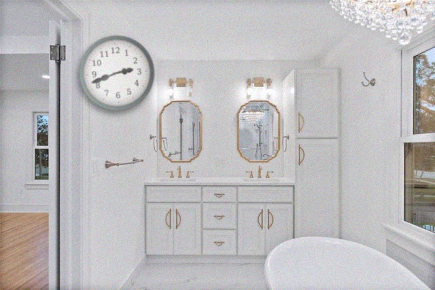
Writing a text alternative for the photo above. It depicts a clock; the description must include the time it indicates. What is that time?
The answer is 2:42
